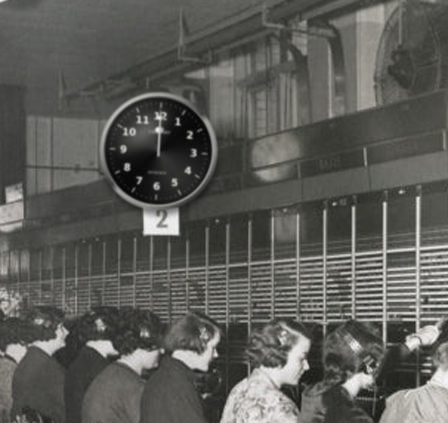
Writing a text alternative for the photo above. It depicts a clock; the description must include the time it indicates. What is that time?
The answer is 12:00
